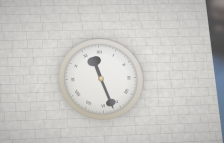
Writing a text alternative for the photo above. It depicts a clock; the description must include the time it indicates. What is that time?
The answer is 11:27
